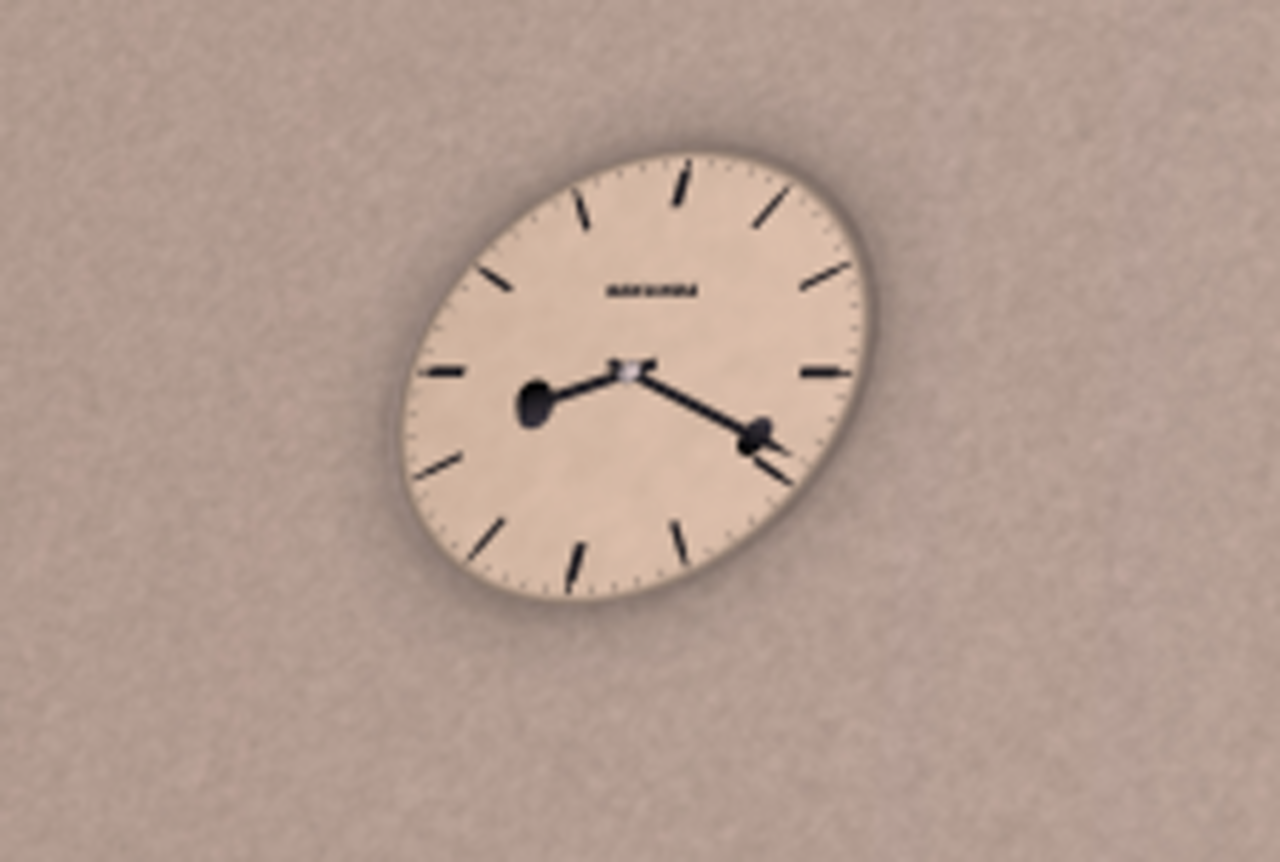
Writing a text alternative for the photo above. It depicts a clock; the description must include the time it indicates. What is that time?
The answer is 8:19
